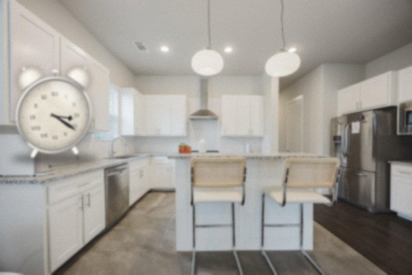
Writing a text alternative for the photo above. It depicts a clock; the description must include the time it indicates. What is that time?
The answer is 3:21
